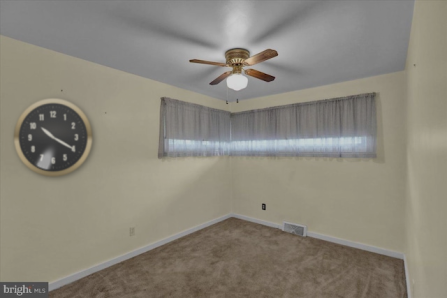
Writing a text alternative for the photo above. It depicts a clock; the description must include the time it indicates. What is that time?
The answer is 10:20
